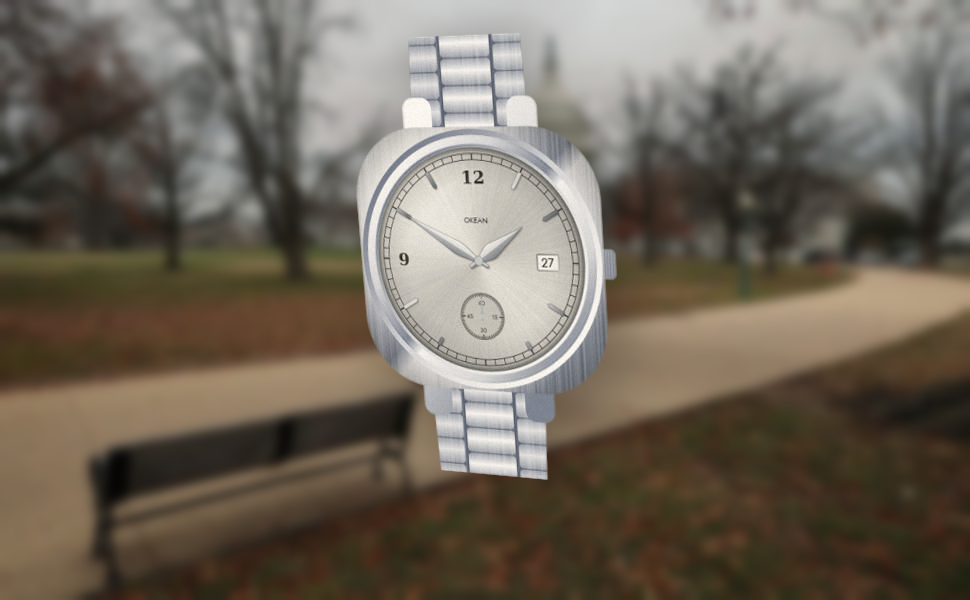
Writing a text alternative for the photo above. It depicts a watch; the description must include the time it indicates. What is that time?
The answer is 1:50
